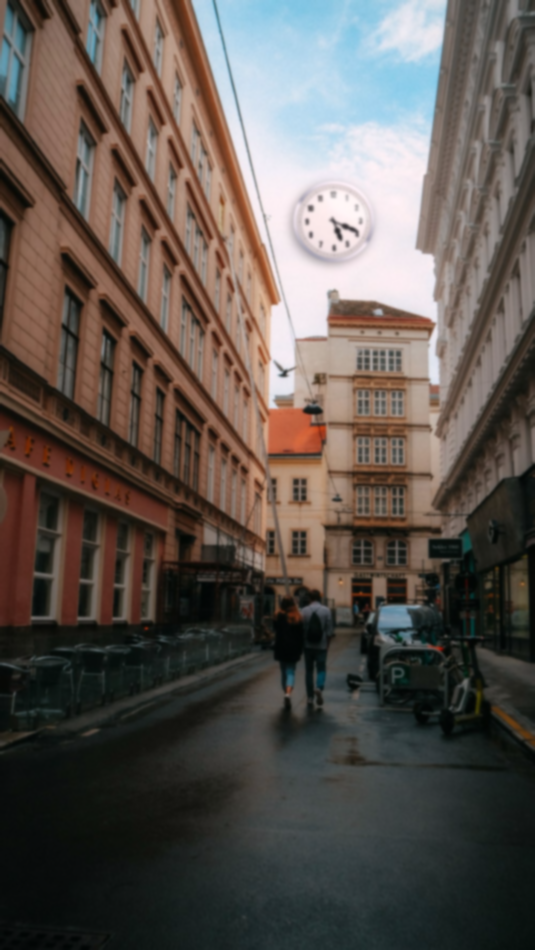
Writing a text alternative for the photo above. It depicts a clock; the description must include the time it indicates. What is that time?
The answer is 5:19
